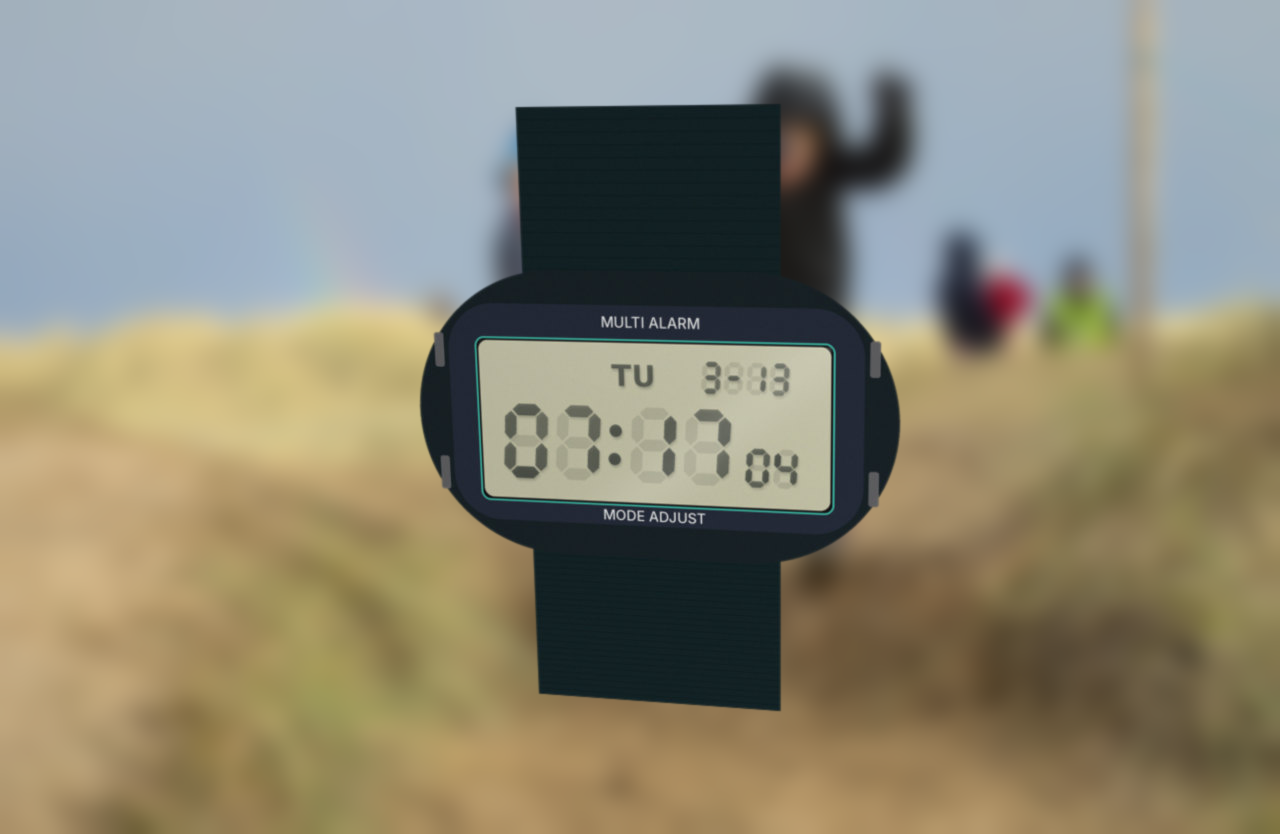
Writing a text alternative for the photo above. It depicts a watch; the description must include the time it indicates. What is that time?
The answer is 7:17:04
